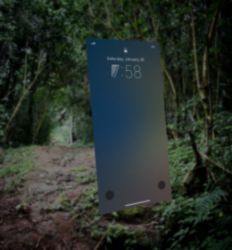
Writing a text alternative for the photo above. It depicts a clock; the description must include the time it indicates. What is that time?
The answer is 7:58
